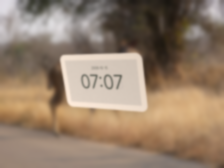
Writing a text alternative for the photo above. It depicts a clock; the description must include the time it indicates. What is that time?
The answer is 7:07
